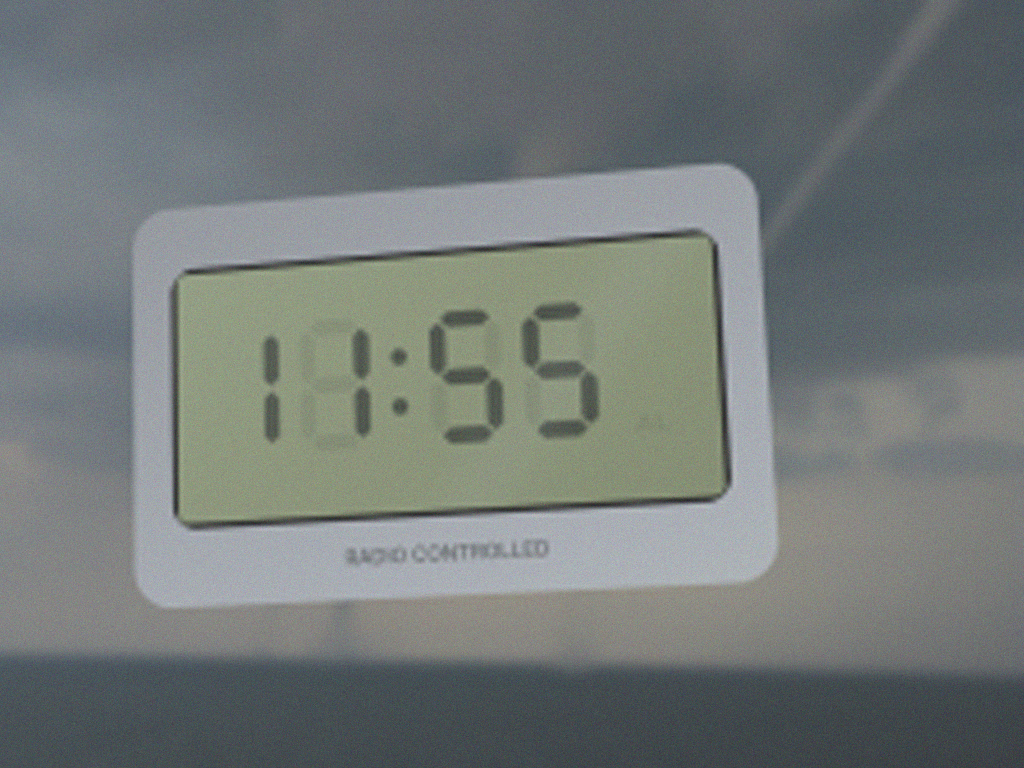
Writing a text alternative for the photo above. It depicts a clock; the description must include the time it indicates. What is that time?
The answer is 11:55
